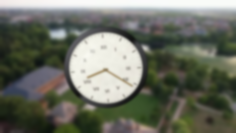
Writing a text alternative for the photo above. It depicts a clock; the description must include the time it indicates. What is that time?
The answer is 8:21
